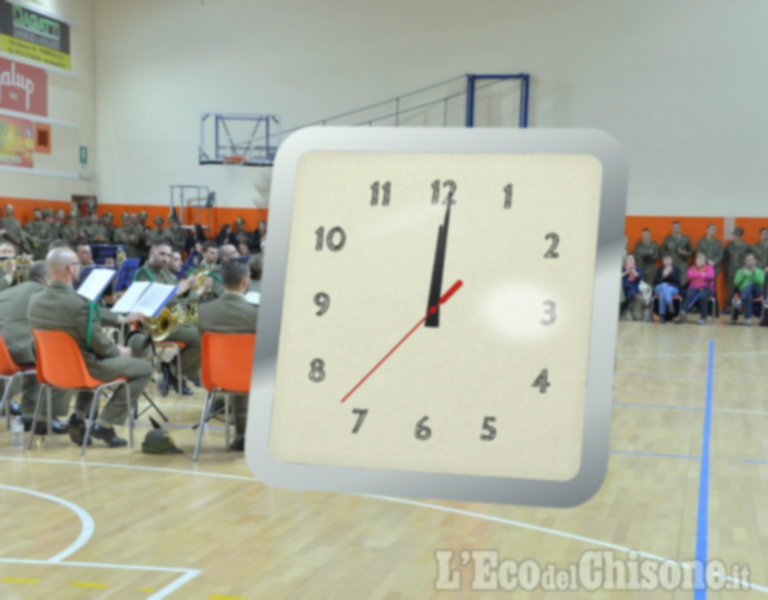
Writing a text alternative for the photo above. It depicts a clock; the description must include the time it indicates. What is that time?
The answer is 12:00:37
